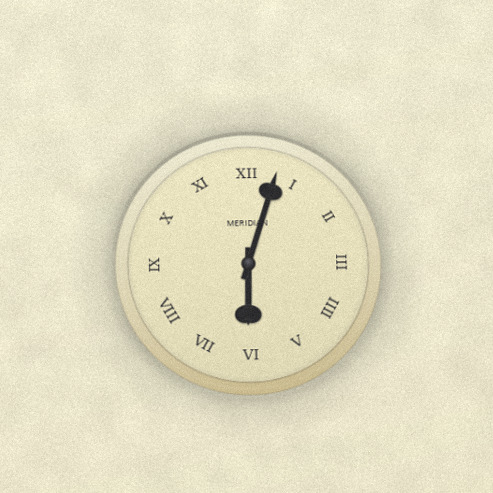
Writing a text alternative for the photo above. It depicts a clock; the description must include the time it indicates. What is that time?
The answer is 6:03
